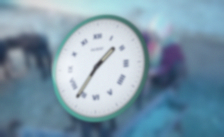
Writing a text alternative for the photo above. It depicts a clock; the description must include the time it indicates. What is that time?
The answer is 1:36
